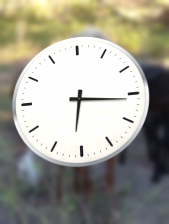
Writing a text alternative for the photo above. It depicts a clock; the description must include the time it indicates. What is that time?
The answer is 6:16
